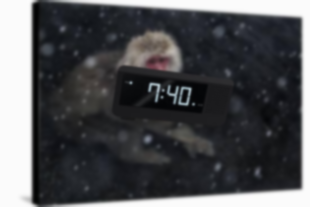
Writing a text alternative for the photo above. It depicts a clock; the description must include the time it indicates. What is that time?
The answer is 7:40
